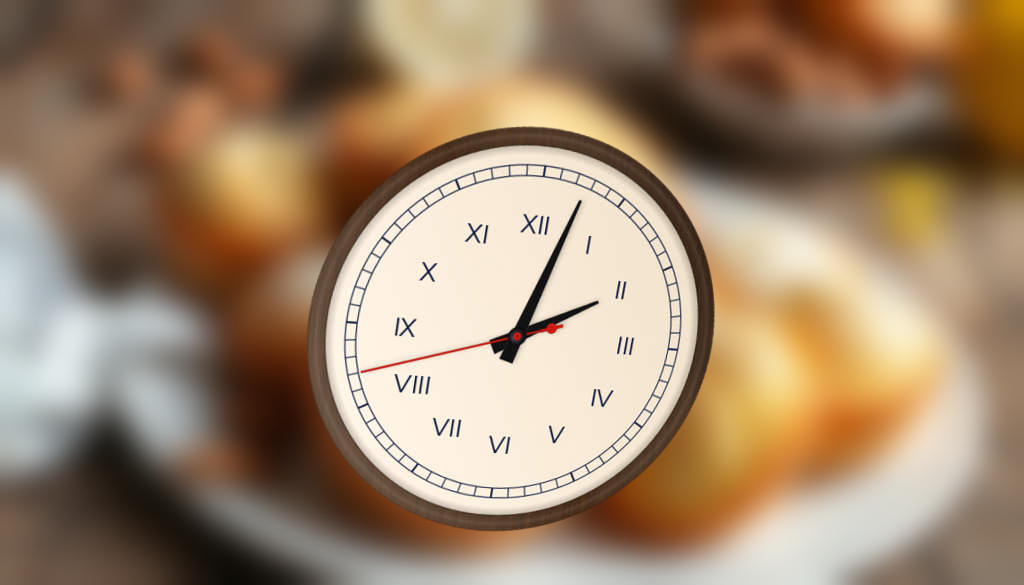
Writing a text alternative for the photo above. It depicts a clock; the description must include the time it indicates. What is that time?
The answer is 2:02:42
